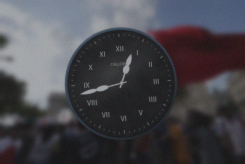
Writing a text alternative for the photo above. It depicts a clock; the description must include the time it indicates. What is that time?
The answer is 12:43
